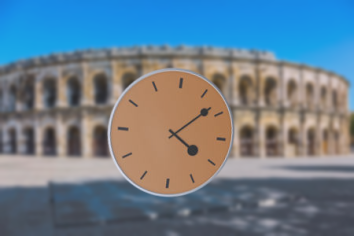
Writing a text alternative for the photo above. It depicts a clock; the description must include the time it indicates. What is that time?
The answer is 4:08
